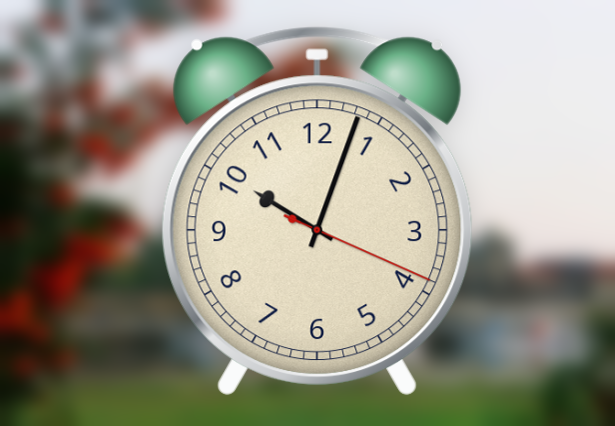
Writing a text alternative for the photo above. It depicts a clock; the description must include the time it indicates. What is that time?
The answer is 10:03:19
